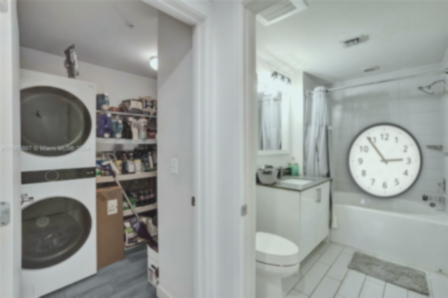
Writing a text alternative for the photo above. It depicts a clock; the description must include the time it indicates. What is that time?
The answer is 2:54
